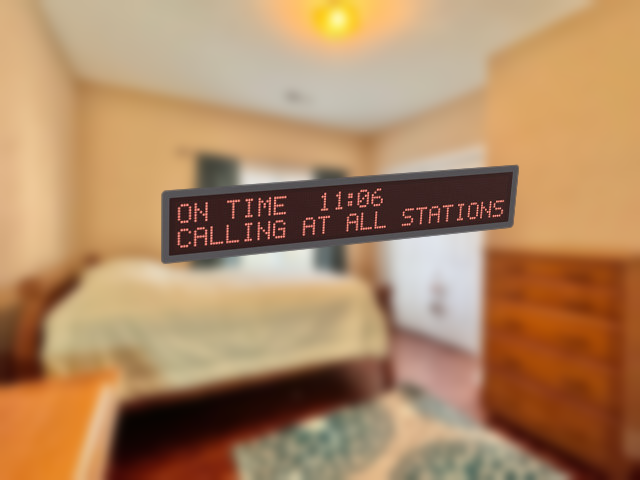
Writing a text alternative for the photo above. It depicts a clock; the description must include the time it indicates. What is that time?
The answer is 11:06
